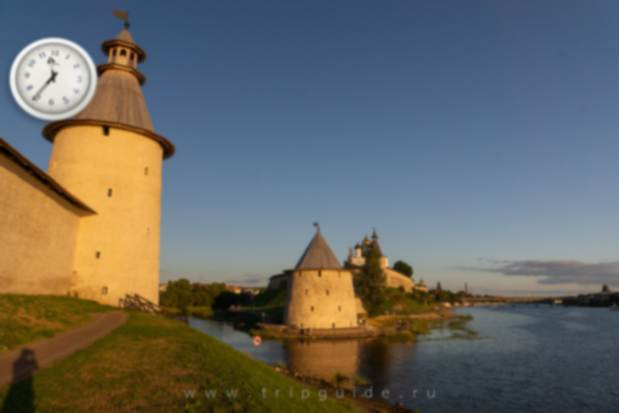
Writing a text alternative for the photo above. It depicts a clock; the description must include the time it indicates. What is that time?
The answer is 11:36
